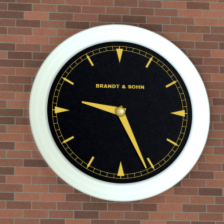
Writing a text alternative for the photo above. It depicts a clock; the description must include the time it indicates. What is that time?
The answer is 9:26
